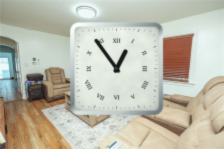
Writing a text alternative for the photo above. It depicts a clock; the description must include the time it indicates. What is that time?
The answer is 12:54
